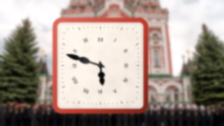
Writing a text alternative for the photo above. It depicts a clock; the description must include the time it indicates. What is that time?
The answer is 5:48
